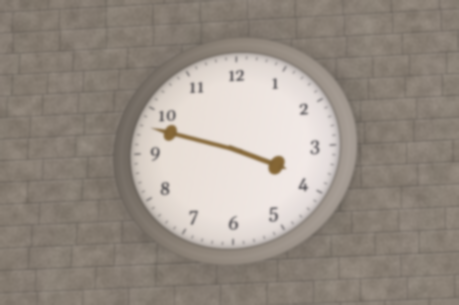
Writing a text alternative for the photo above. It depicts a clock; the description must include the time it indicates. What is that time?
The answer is 3:48
